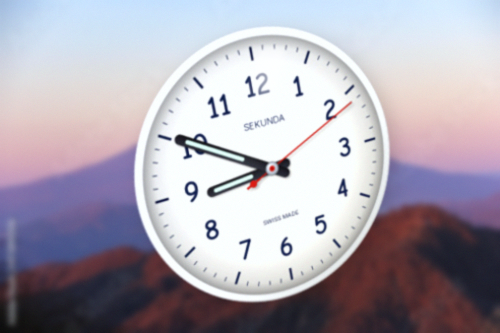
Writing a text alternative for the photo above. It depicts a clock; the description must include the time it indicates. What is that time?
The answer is 8:50:11
